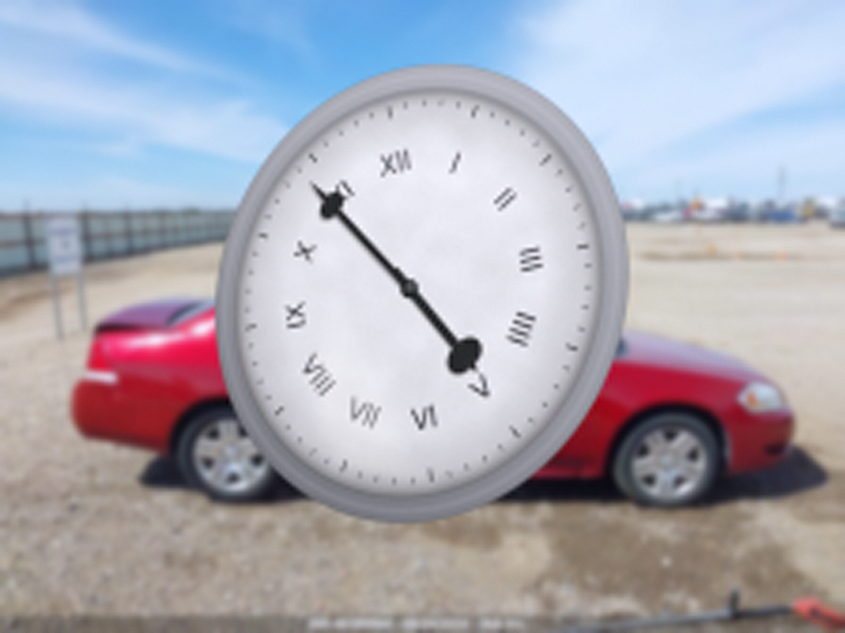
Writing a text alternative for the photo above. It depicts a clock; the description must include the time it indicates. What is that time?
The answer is 4:54
